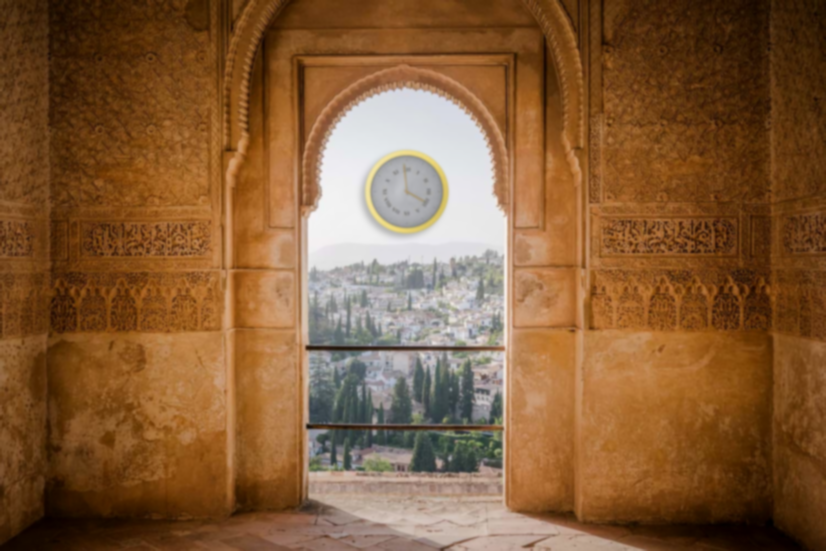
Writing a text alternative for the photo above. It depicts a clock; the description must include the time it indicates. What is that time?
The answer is 3:59
